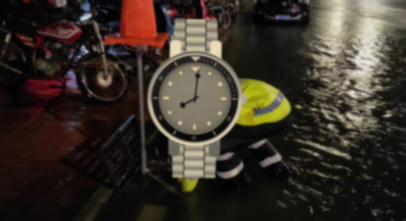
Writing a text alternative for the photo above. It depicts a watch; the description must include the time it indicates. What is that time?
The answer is 8:01
